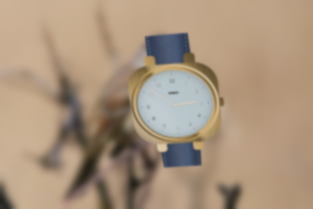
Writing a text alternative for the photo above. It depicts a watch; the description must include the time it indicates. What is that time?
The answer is 2:52
